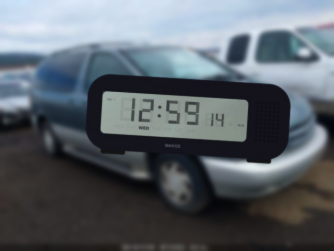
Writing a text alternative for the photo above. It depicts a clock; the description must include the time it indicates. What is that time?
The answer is 12:59:14
